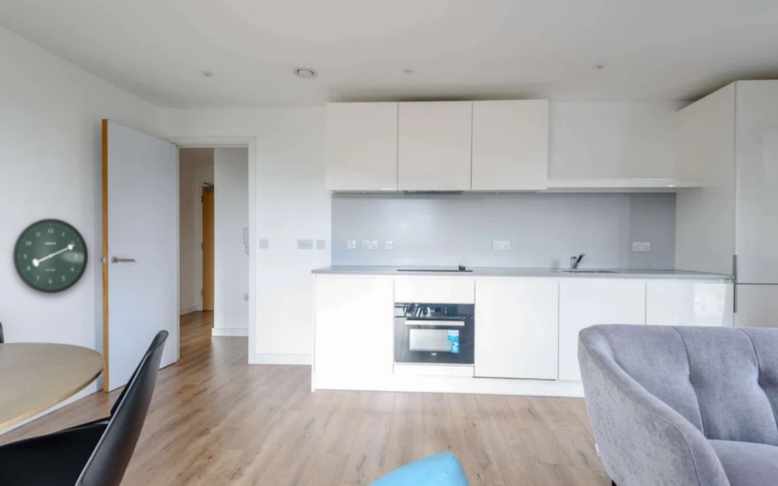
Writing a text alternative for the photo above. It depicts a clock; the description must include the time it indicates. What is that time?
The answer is 8:11
